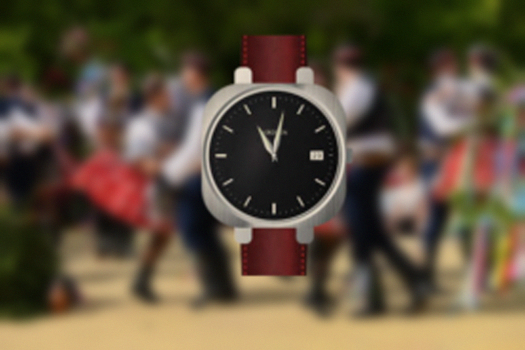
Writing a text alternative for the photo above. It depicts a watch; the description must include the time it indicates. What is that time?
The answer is 11:02
